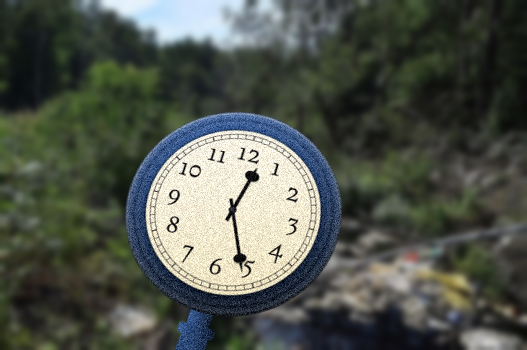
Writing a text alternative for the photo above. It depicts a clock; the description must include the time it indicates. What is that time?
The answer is 12:26
